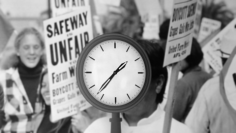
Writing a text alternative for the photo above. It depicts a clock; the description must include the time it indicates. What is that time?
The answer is 1:37
